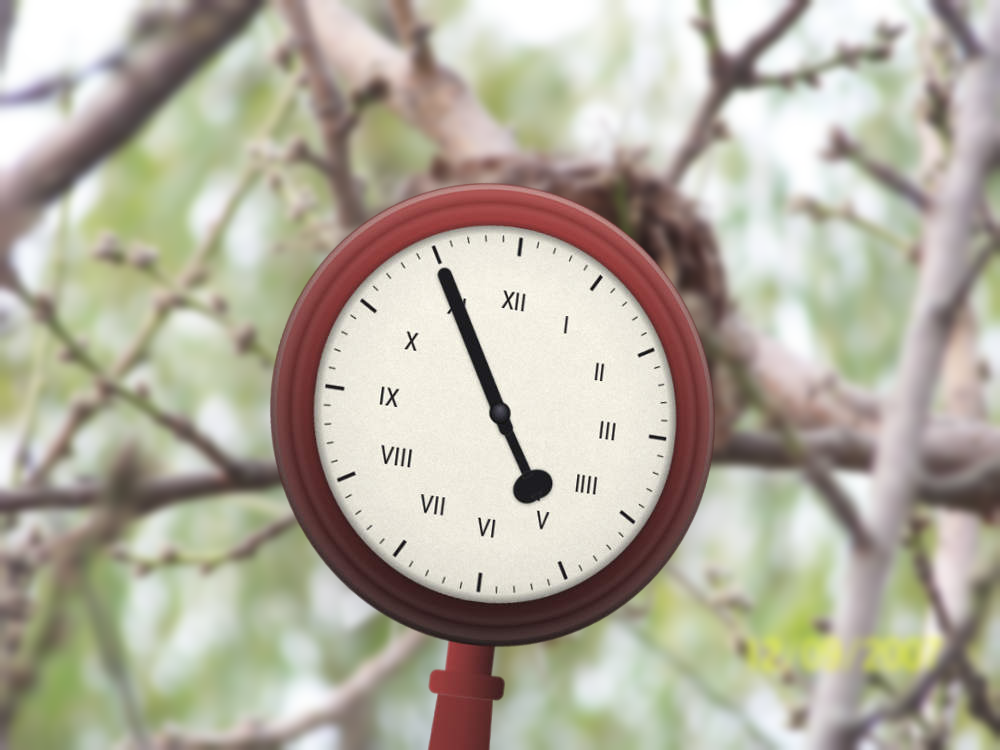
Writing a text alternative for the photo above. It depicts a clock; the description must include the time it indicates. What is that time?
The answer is 4:55
